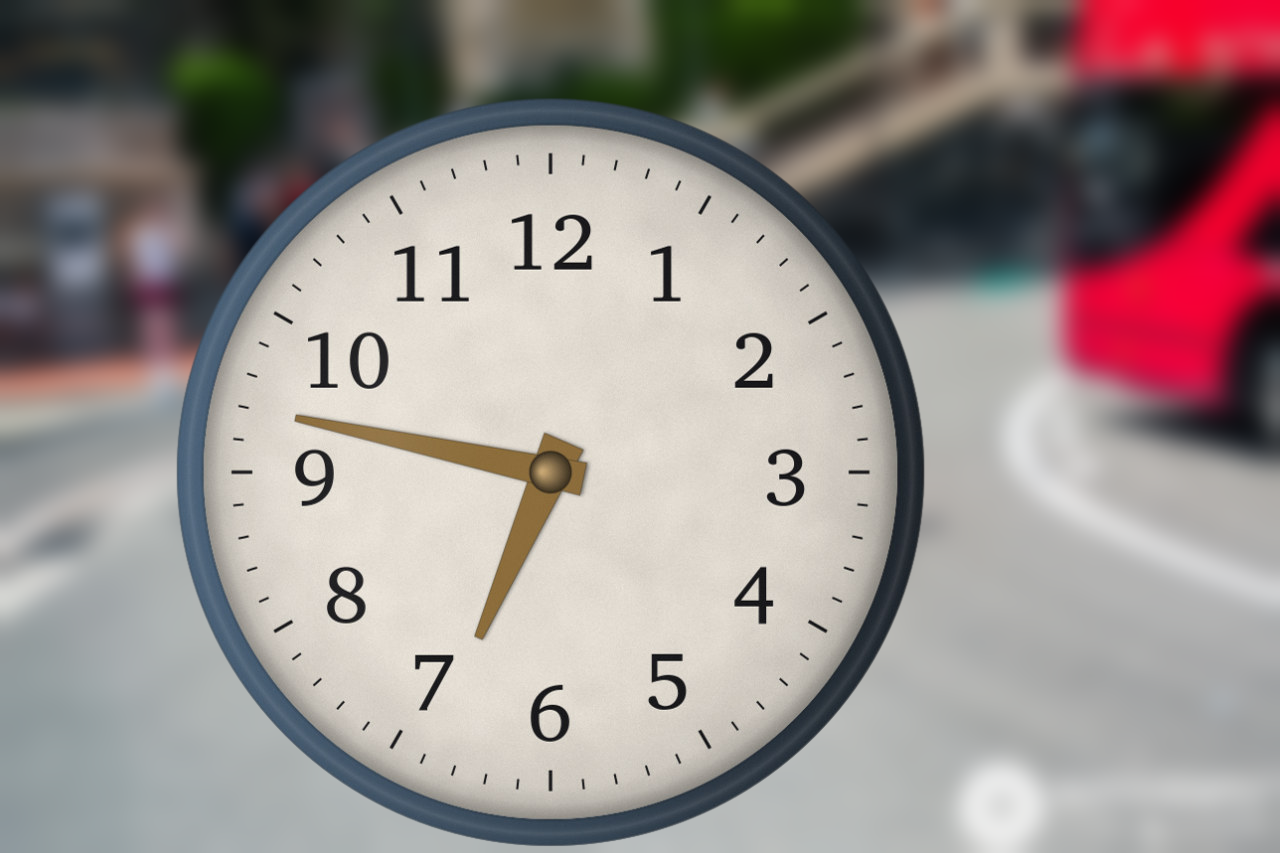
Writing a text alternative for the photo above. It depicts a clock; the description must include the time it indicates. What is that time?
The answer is 6:47
